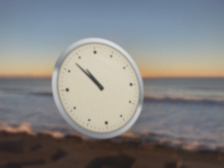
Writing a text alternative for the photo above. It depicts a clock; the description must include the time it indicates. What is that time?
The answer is 10:53
